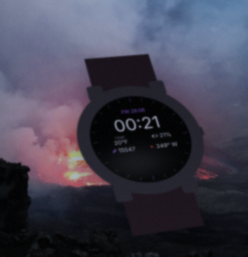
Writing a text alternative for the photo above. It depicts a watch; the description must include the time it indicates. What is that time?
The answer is 0:21
